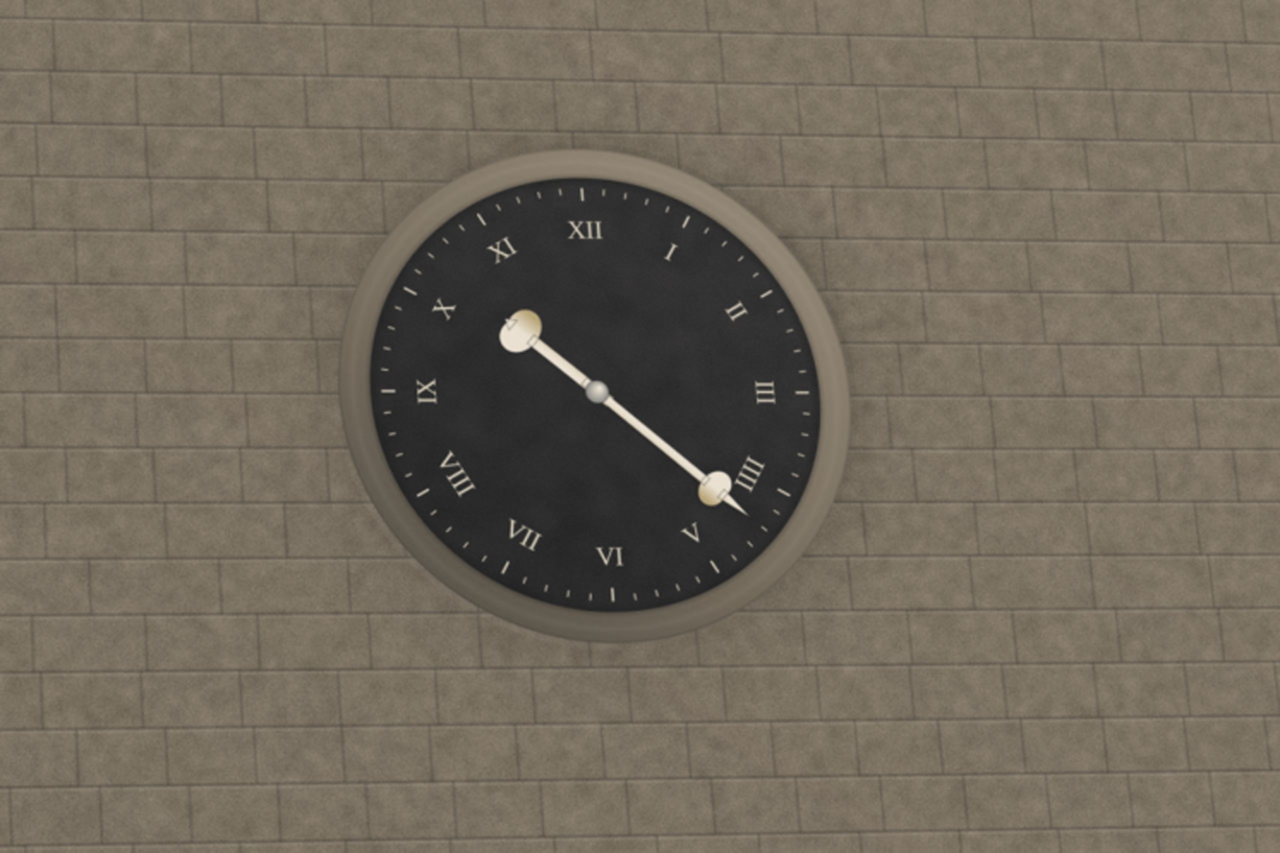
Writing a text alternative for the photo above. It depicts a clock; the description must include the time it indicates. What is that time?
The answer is 10:22
